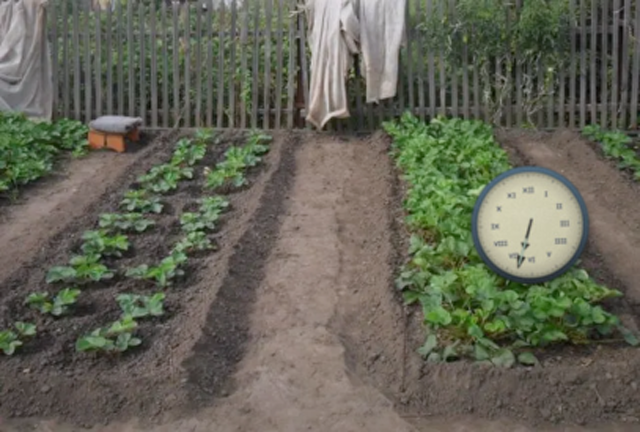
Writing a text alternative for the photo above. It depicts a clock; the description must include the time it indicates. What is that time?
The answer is 6:33
